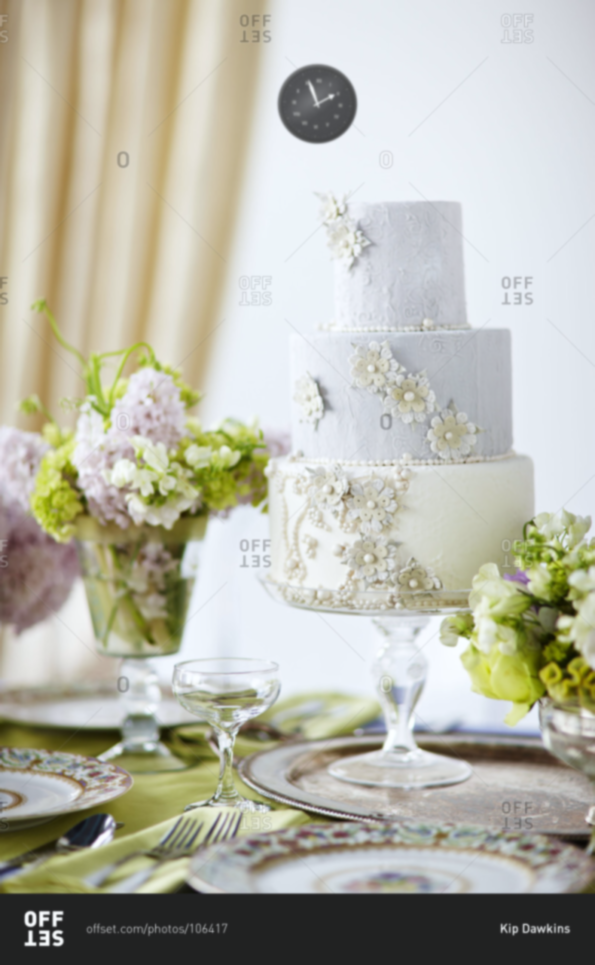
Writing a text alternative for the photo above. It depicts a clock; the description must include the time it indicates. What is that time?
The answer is 1:56
